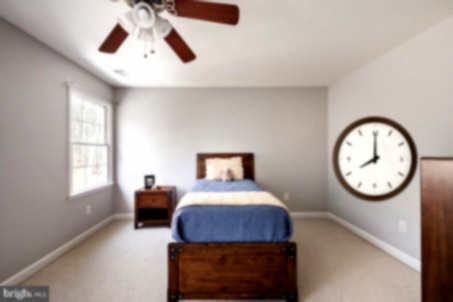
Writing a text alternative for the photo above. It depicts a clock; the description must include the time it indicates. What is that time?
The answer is 8:00
